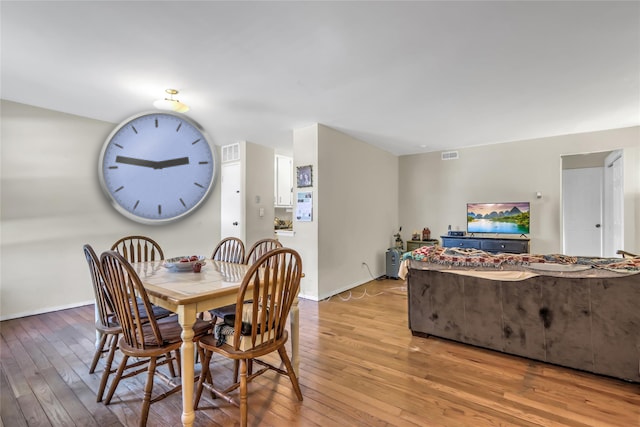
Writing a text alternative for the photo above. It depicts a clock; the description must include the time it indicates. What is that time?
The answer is 2:47
